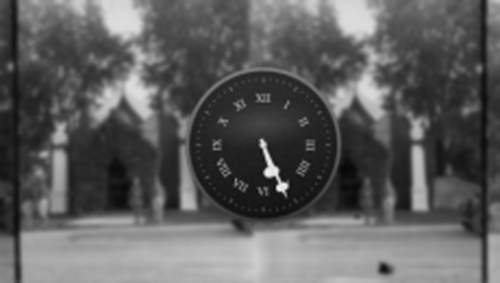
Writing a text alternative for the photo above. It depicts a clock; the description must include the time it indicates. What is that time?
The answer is 5:26
